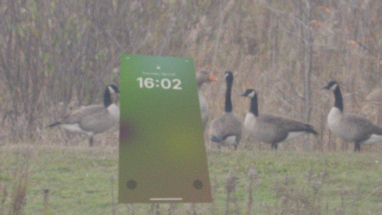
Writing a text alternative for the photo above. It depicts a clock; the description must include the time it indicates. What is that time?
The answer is 16:02
